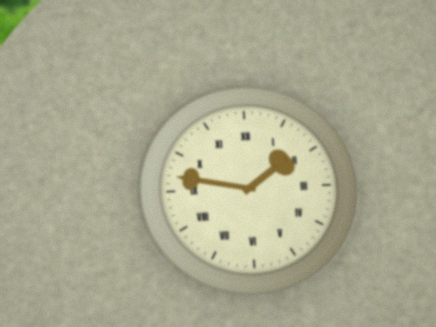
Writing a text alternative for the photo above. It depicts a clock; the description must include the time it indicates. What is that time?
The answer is 1:47
